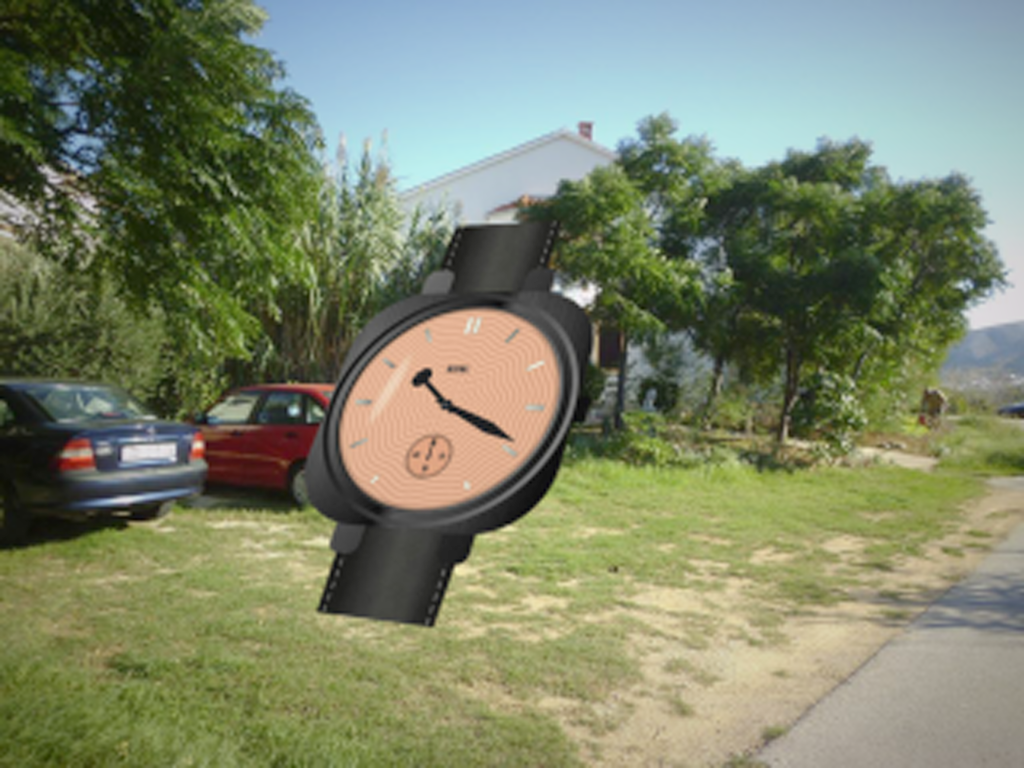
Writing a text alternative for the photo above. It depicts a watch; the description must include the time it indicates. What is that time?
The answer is 10:19
